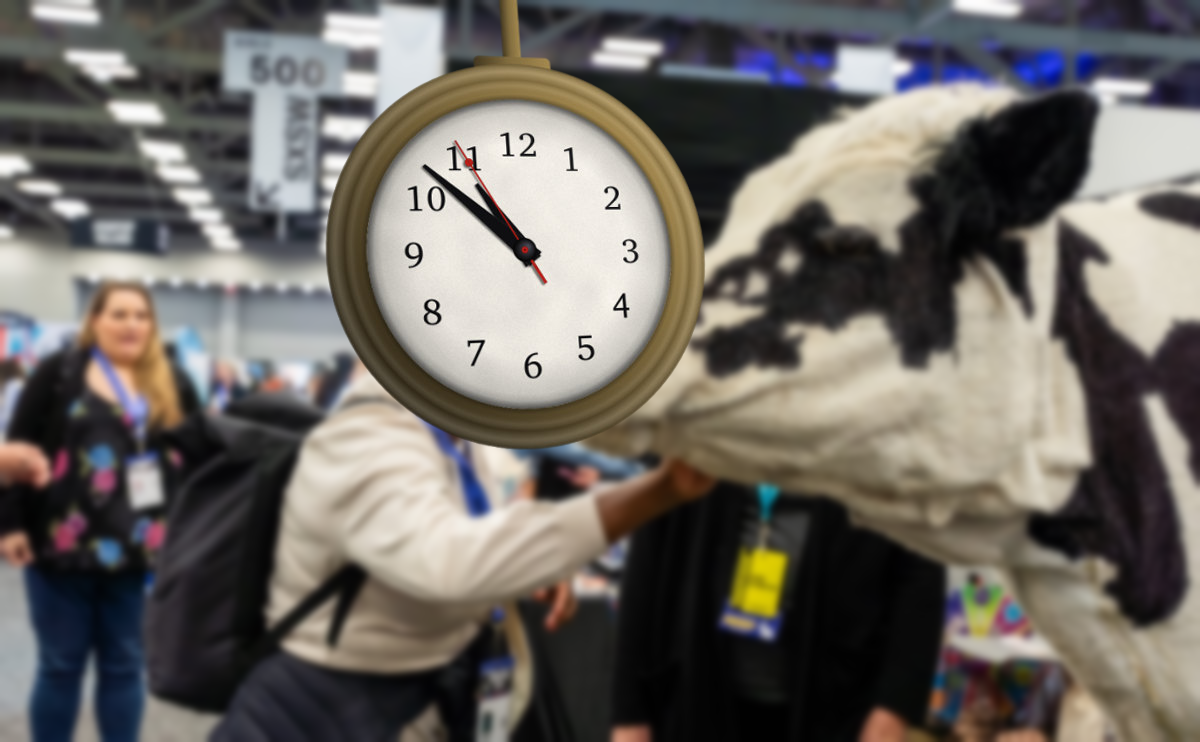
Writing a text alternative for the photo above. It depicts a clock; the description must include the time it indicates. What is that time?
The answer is 10:51:55
